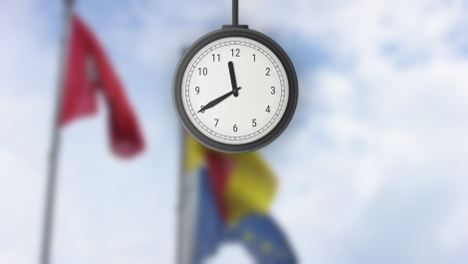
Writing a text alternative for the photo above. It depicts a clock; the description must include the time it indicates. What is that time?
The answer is 11:40
